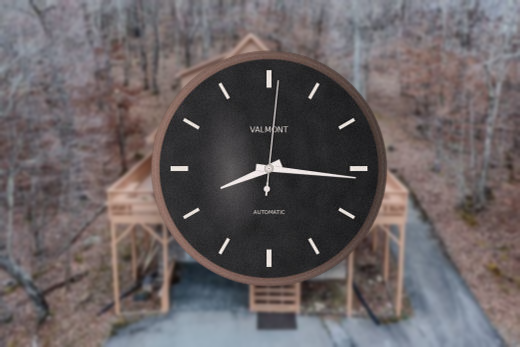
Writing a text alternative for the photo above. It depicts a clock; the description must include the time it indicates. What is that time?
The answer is 8:16:01
